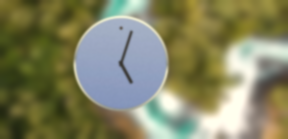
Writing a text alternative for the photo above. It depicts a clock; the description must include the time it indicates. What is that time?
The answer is 5:03
